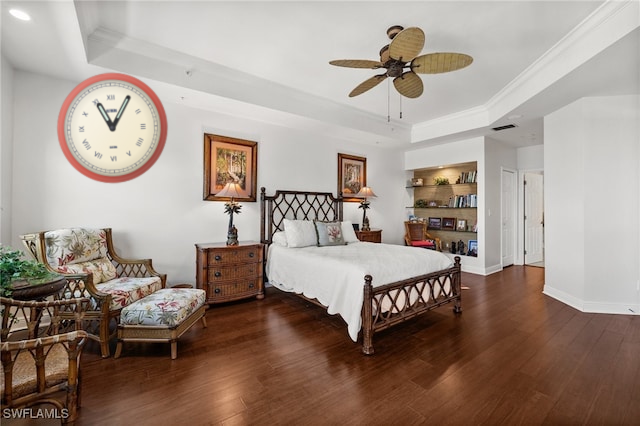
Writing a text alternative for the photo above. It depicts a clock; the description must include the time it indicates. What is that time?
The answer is 11:05
